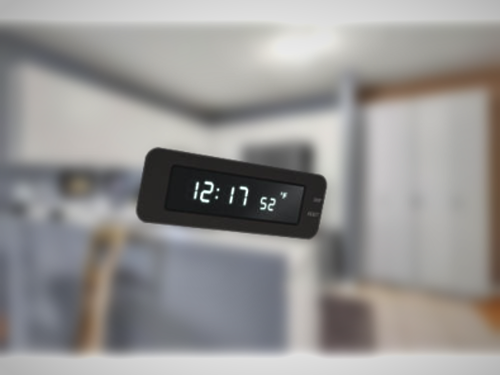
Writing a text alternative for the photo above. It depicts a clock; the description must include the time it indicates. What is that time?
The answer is 12:17
